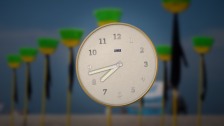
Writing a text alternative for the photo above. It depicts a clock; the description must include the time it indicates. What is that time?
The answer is 7:43
